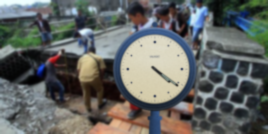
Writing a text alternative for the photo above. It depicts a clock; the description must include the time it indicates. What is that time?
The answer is 4:21
